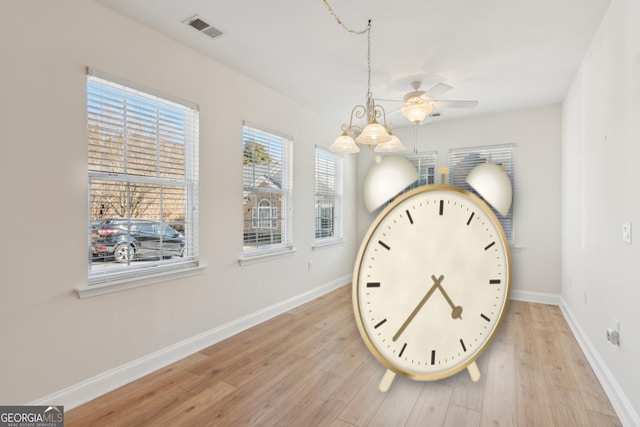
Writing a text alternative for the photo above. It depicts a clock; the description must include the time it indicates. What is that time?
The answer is 4:37
